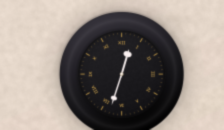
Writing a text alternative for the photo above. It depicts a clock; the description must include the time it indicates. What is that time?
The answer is 12:33
